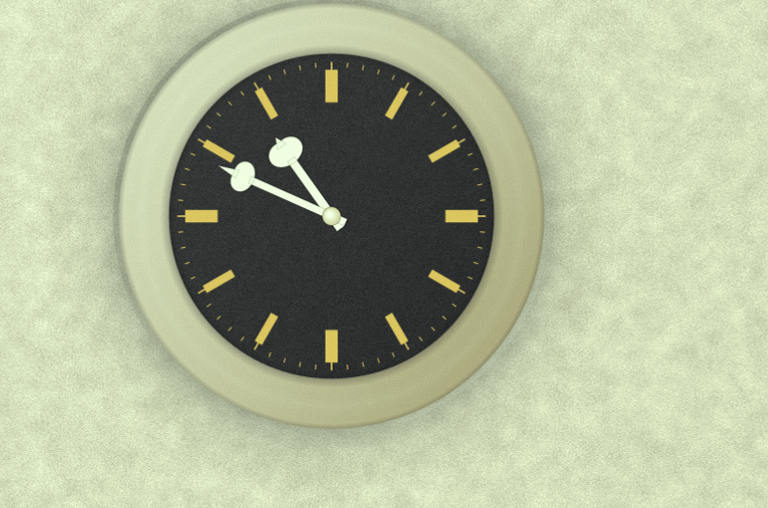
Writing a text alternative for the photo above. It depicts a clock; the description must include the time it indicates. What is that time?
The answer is 10:49
